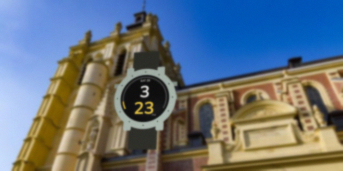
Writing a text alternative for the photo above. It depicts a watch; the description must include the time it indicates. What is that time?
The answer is 3:23
